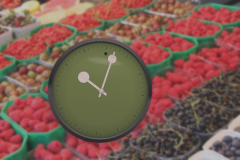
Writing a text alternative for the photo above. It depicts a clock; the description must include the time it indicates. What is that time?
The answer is 10:02
